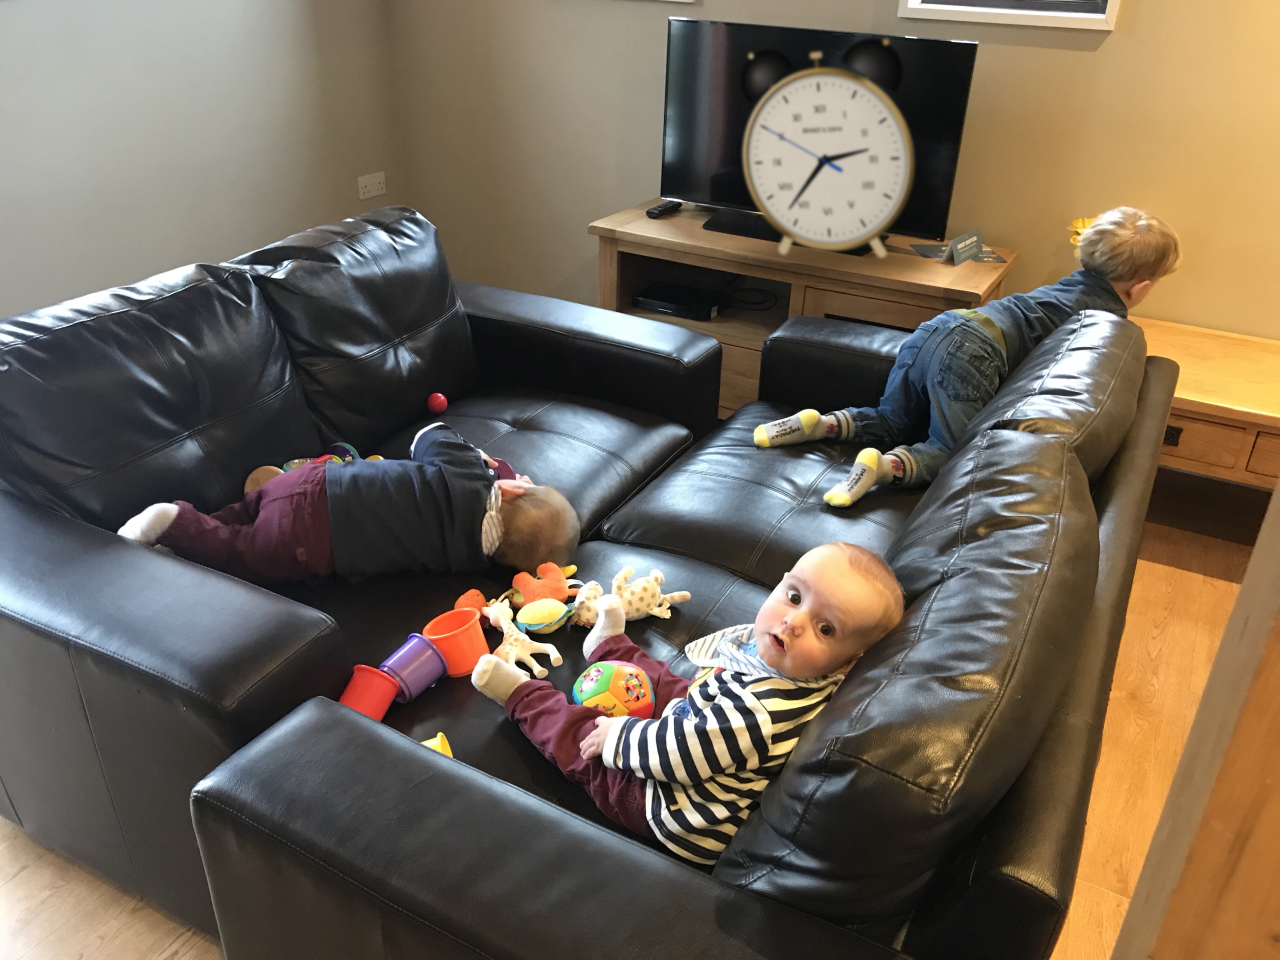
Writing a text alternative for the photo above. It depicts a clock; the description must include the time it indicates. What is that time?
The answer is 2:36:50
